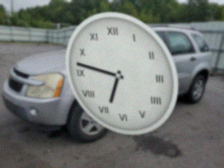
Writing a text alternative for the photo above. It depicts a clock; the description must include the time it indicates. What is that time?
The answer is 6:47
